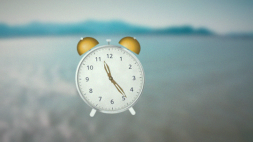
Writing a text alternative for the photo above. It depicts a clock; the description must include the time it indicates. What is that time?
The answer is 11:24
